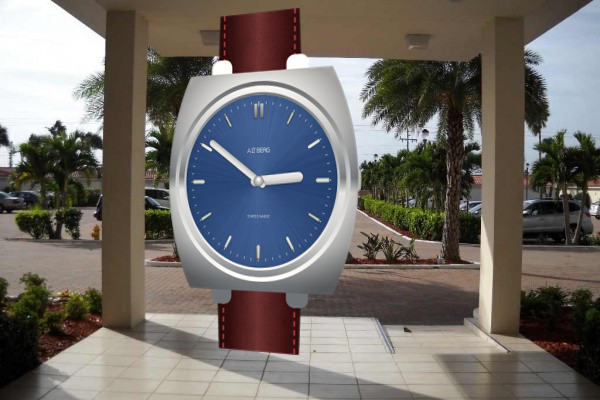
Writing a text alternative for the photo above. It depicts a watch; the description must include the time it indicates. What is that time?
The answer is 2:51
